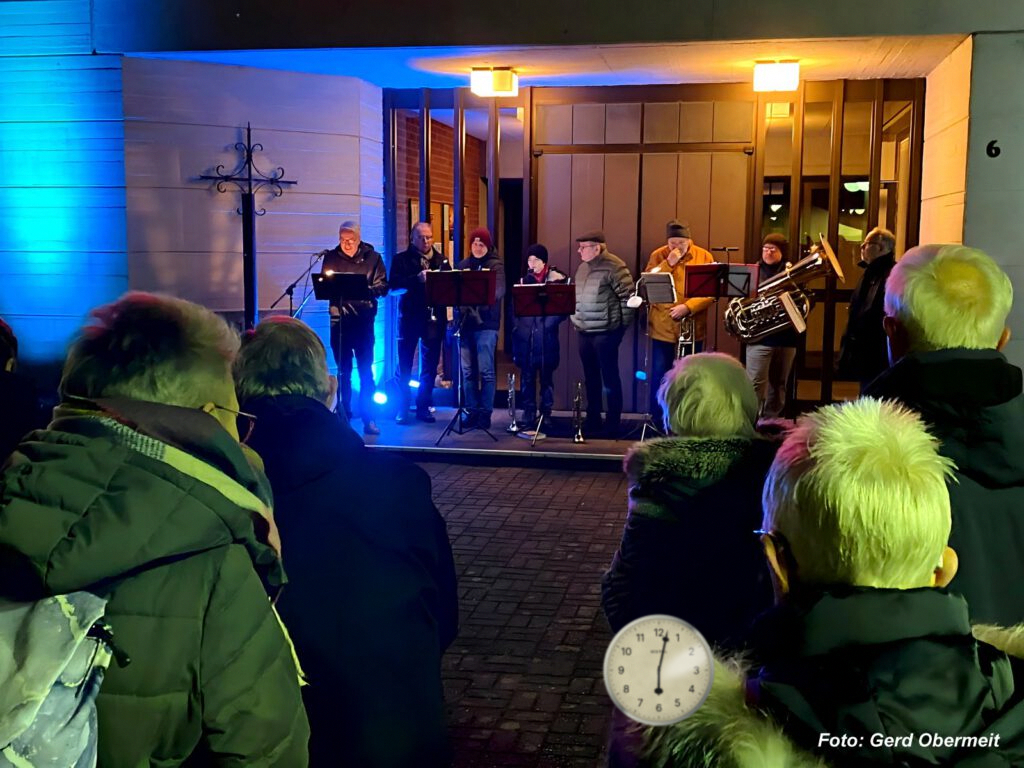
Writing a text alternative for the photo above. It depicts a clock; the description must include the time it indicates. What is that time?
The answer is 6:02
